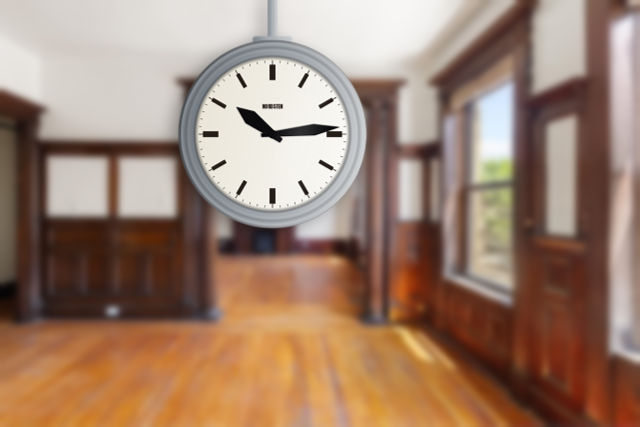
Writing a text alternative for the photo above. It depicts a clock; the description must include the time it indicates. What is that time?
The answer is 10:14
